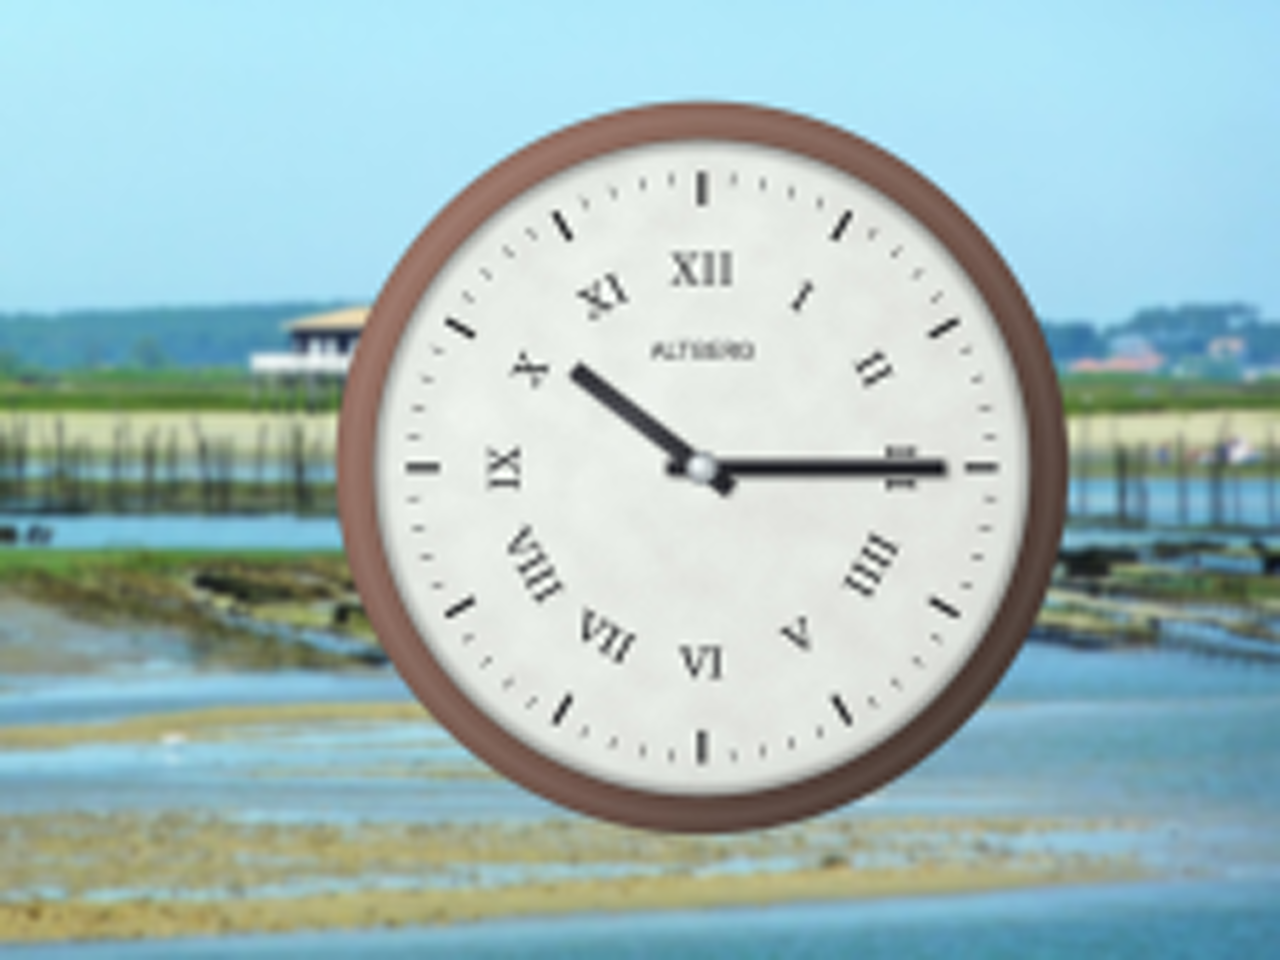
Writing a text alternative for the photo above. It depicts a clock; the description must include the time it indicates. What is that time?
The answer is 10:15
